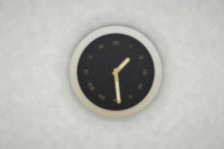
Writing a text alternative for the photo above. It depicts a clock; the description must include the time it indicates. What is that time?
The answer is 1:29
